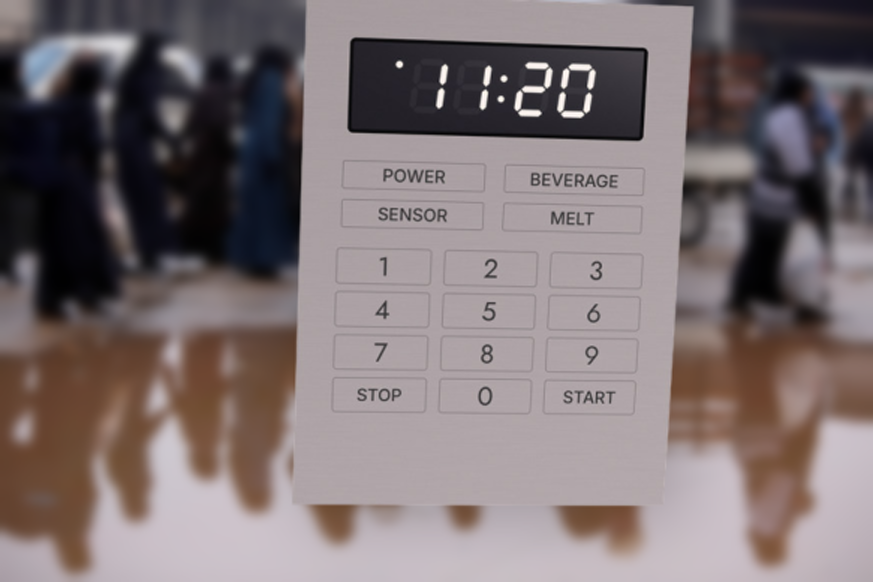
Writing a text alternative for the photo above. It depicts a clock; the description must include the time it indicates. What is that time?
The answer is 11:20
